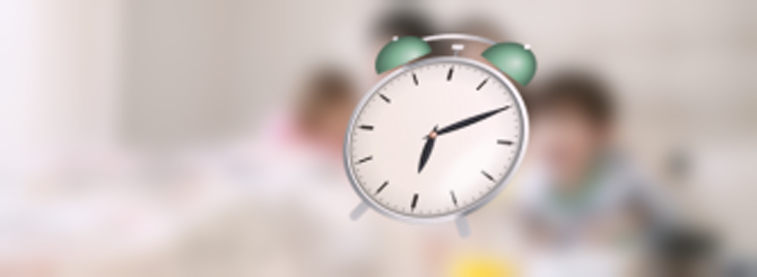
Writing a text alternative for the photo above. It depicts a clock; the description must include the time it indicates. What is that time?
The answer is 6:10
